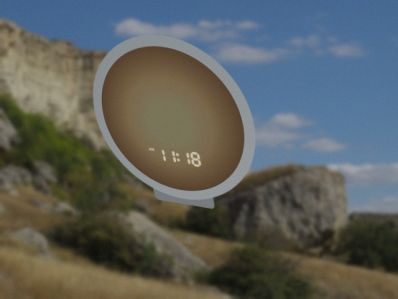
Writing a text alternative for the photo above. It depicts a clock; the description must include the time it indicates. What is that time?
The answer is 11:18
